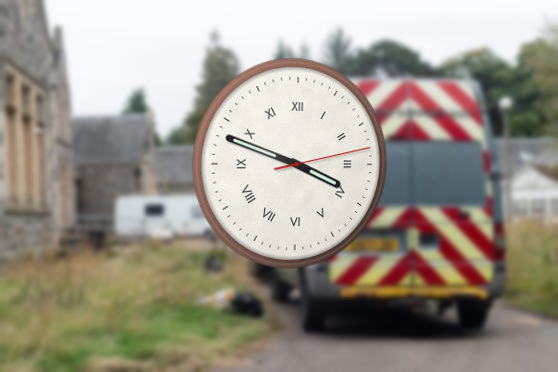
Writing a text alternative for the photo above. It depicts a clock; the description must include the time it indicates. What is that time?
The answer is 3:48:13
